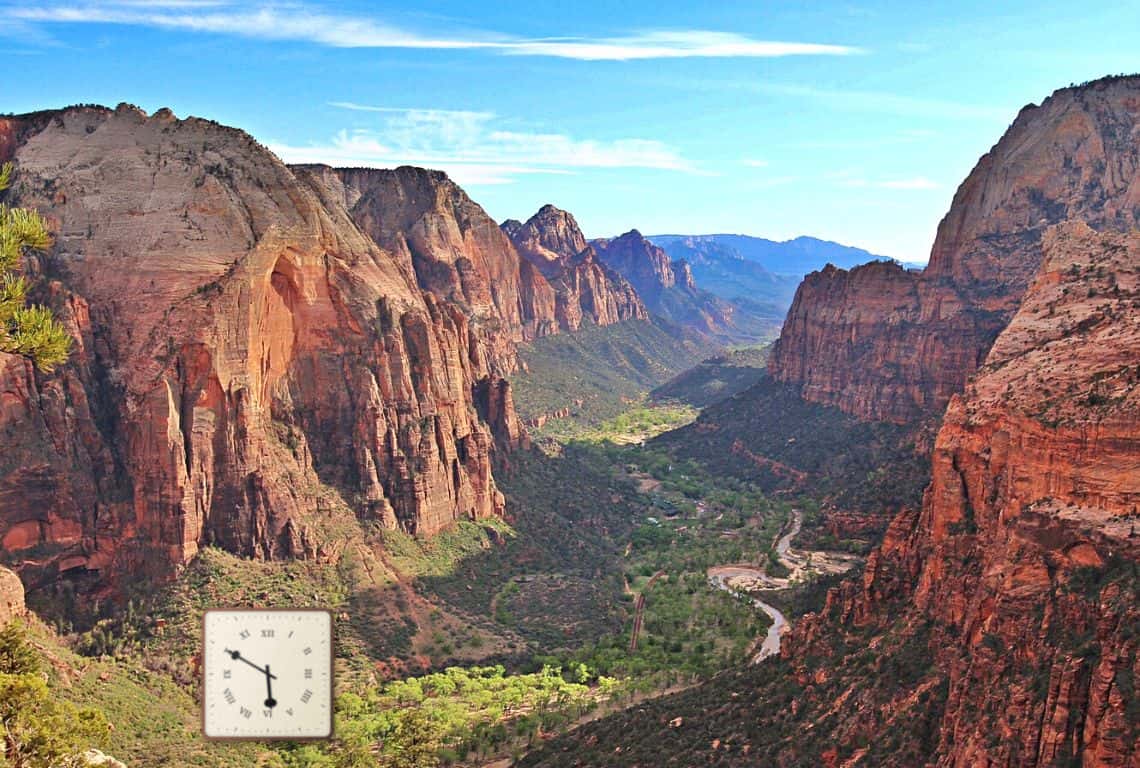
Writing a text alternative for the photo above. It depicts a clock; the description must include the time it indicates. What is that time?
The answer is 5:50
